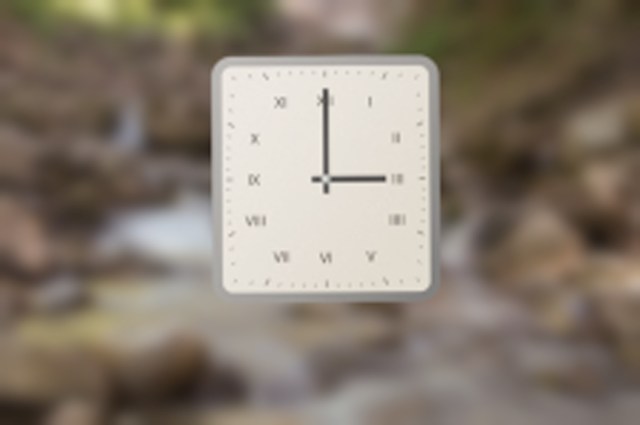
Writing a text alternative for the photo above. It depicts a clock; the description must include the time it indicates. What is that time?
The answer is 3:00
